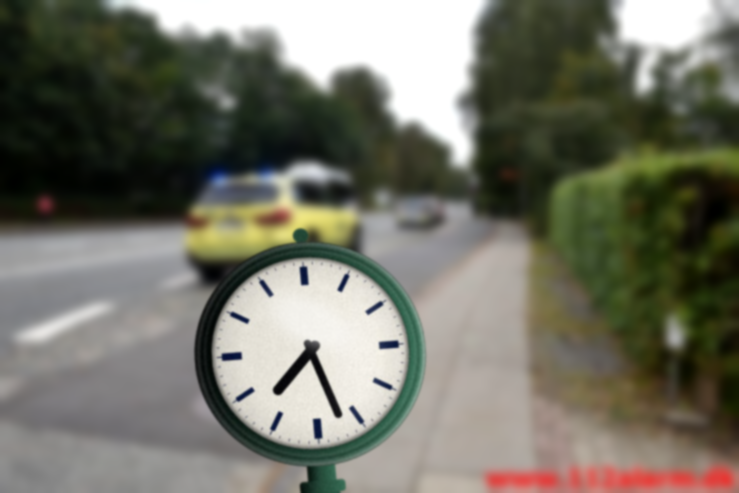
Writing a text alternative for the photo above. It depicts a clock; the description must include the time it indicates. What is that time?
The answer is 7:27
